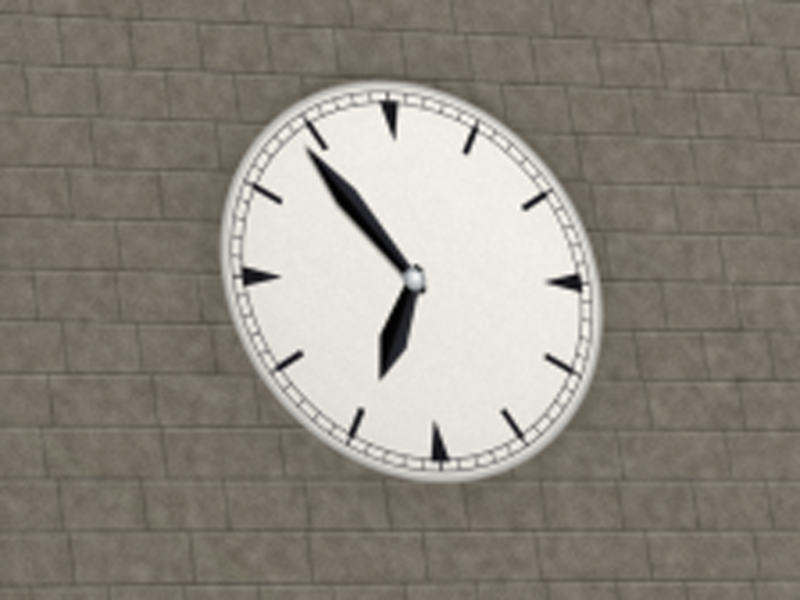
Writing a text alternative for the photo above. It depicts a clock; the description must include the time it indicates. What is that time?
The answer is 6:54
